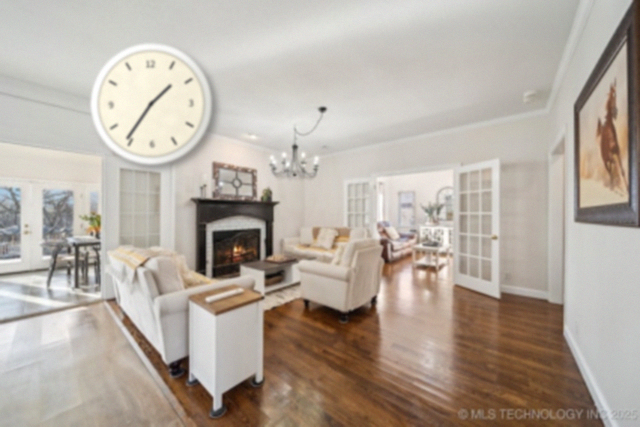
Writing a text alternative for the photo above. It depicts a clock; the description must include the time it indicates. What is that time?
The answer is 1:36
